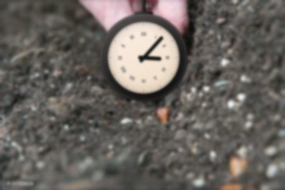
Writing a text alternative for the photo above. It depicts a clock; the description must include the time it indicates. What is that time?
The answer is 3:07
